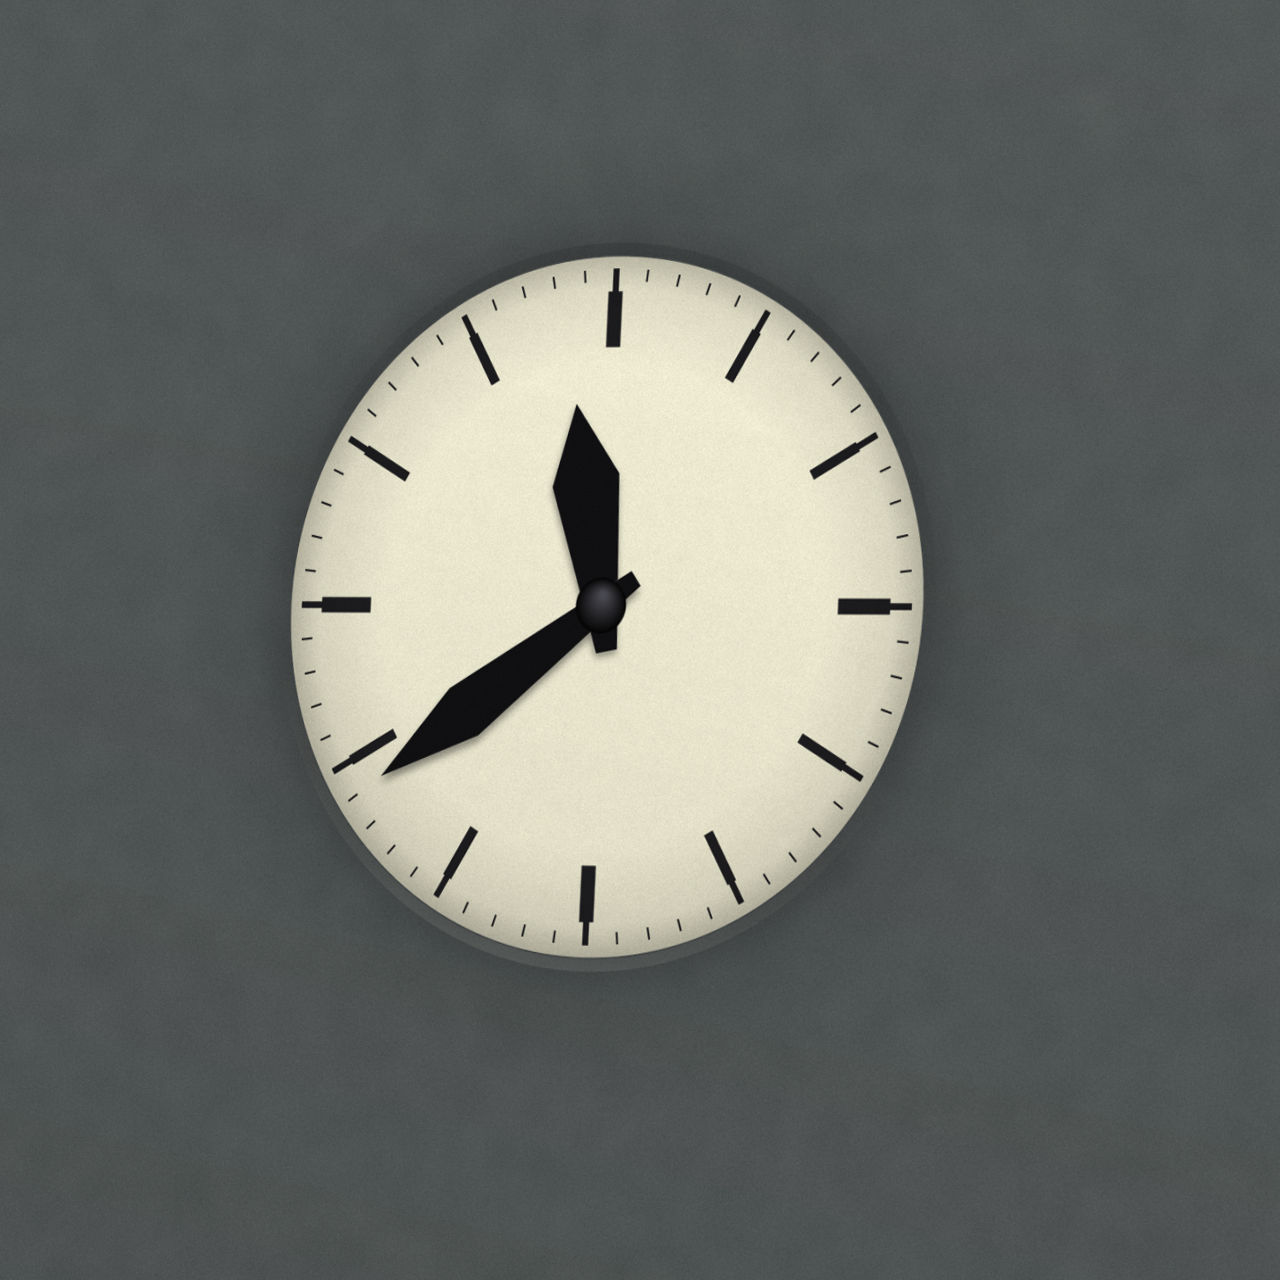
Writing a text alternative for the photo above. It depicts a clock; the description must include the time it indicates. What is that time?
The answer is 11:39
